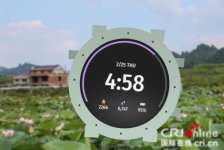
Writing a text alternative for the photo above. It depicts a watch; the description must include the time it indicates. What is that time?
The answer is 4:58
